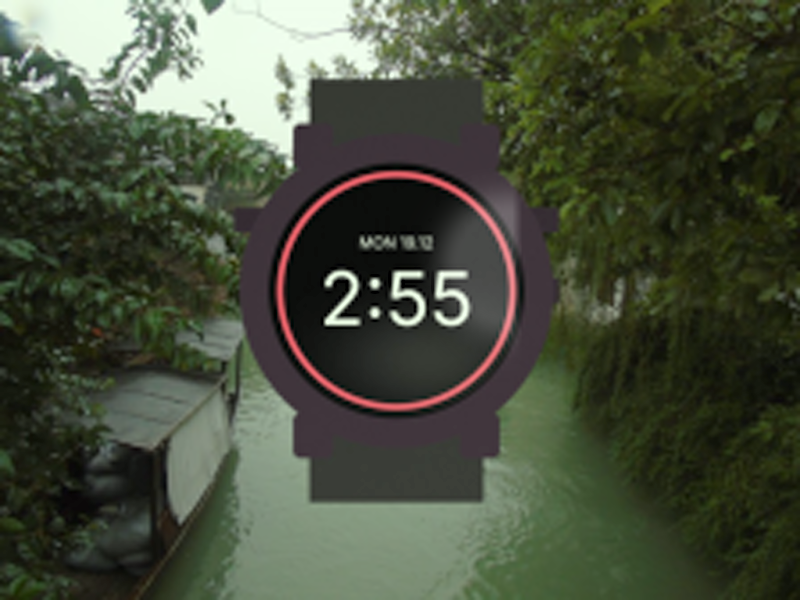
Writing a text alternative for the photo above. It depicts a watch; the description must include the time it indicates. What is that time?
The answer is 2:55
